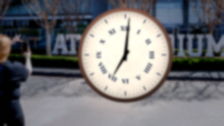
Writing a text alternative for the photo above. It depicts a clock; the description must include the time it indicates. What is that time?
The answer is 7:01
